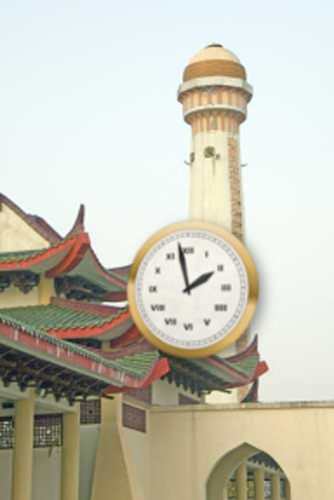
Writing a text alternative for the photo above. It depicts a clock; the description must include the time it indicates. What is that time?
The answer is 1:58
